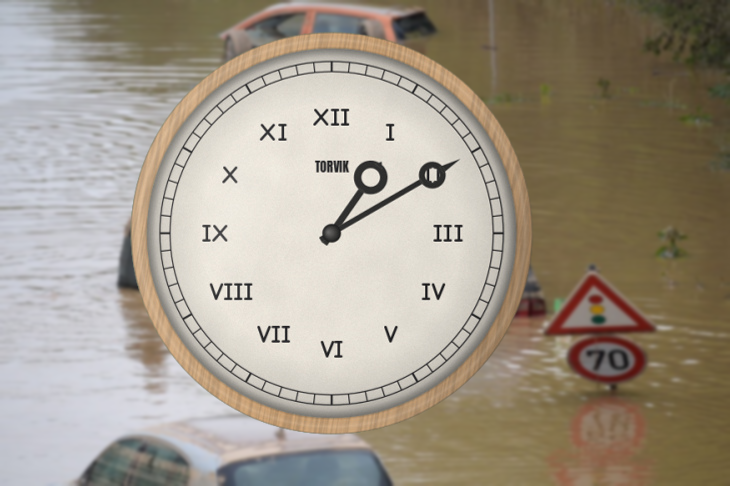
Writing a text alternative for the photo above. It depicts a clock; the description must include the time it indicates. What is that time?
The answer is 1:10
